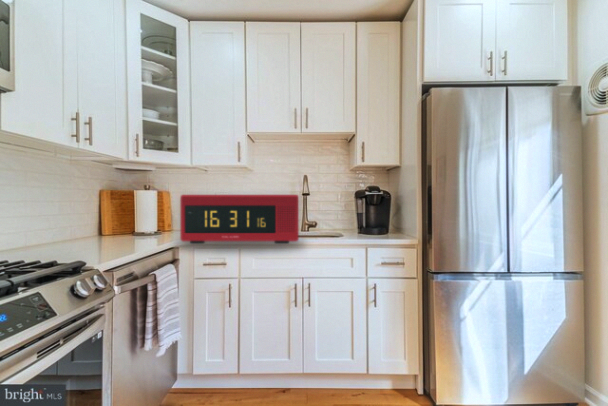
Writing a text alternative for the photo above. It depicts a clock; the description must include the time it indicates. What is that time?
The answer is 16:31:16
